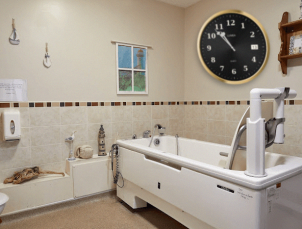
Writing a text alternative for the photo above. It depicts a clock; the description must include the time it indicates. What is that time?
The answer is 10:53
